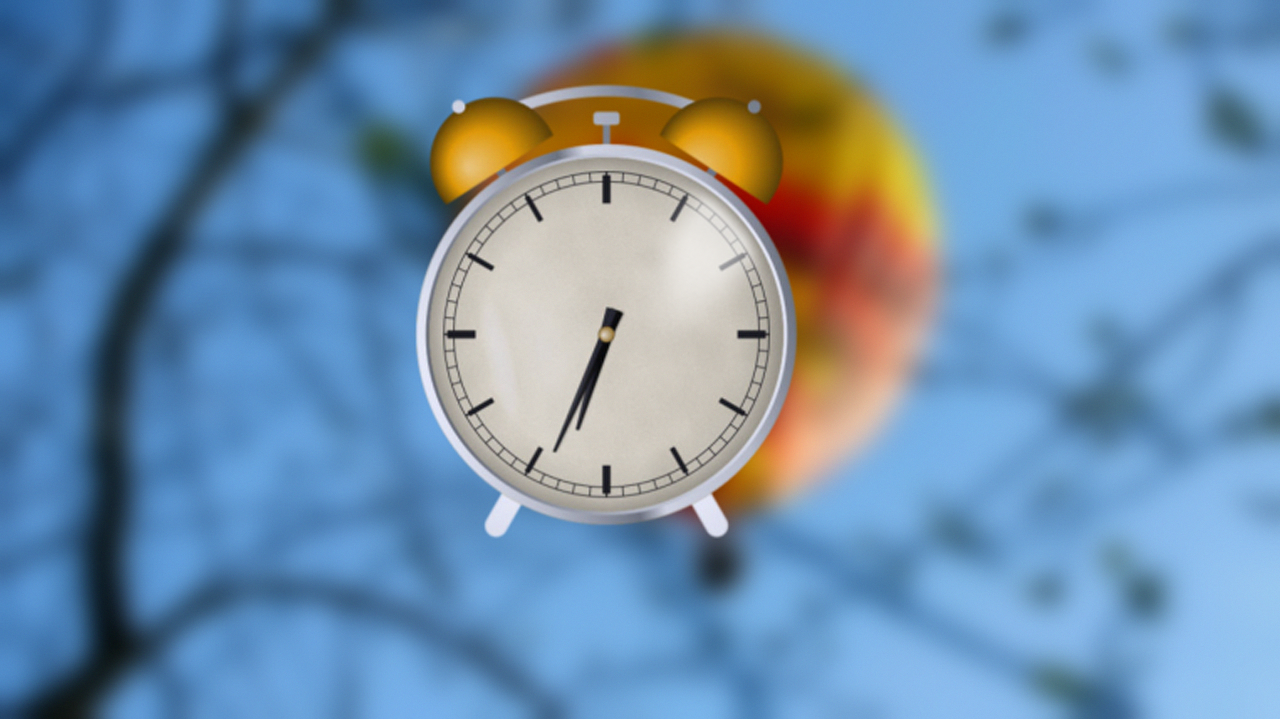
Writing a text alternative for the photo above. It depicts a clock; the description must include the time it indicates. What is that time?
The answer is 6:34
